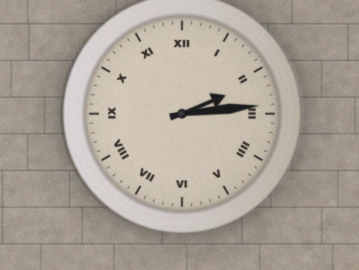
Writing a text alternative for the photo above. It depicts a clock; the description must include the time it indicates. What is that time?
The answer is 2:14
